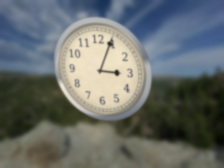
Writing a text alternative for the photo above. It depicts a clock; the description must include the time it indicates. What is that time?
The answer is 3:04
